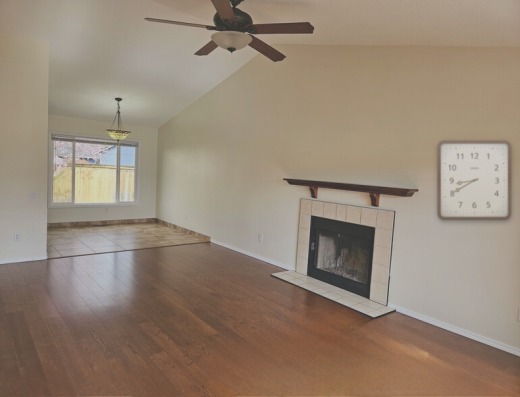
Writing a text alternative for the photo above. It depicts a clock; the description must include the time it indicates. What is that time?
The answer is 8:40
